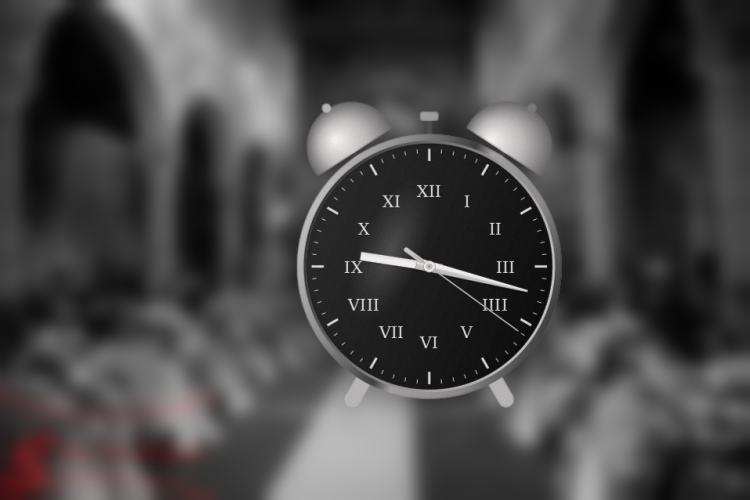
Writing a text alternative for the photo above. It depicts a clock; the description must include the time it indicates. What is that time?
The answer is 9:17:21
